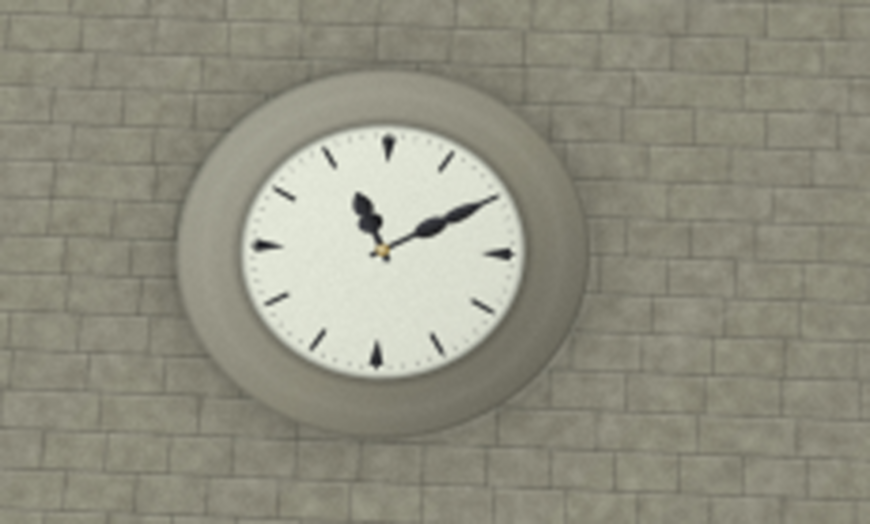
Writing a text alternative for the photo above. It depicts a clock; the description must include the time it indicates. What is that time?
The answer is 11:10
